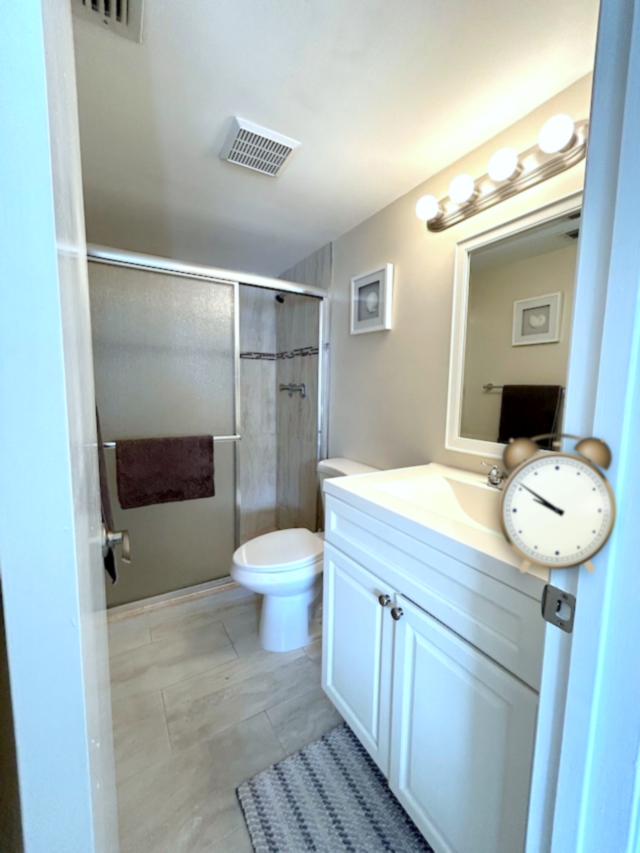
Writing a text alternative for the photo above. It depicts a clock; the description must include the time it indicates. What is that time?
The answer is 9:51
